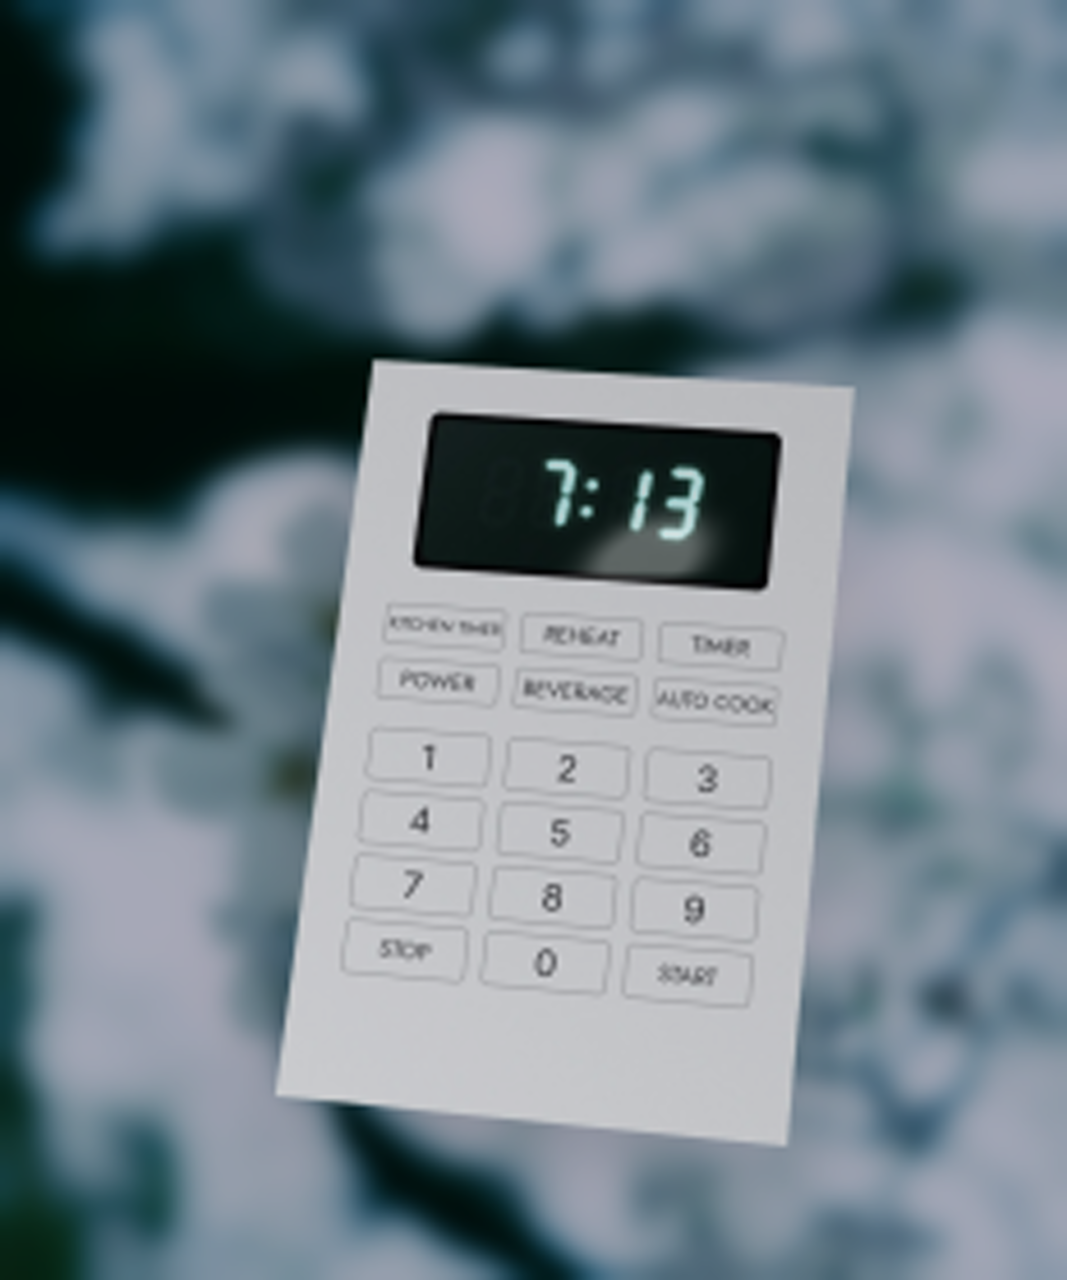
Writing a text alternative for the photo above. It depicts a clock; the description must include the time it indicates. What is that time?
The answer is 7:13
